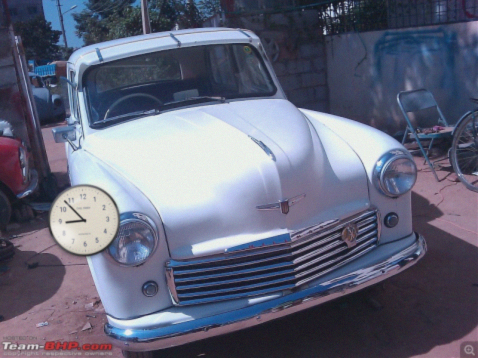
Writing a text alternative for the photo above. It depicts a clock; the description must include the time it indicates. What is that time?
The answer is 8:53
